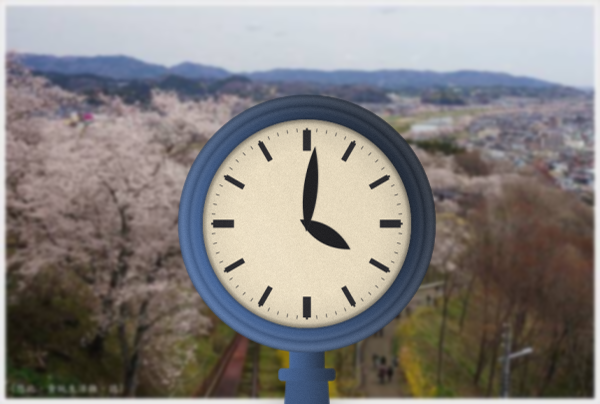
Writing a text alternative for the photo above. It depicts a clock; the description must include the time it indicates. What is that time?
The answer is 4:01
